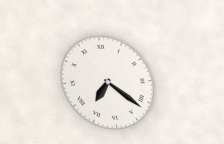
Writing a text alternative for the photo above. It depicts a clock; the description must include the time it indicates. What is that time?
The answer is 7:22
